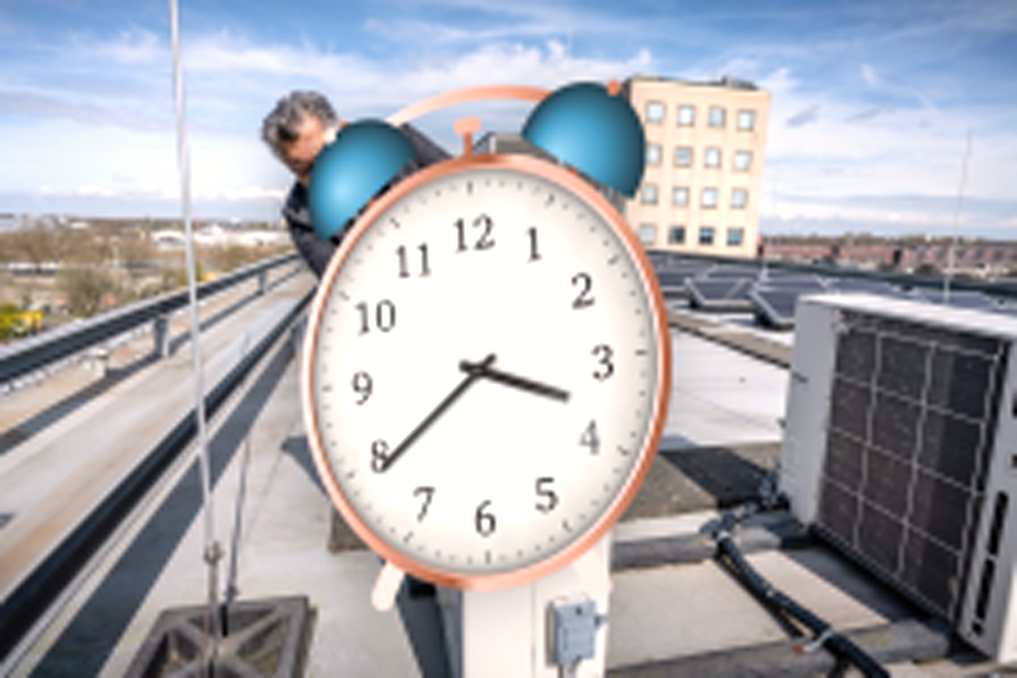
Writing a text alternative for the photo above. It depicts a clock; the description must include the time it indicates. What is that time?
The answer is 3:39
